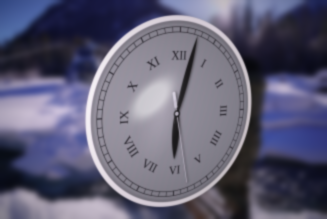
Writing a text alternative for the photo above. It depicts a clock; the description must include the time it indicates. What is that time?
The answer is 6:02:28
